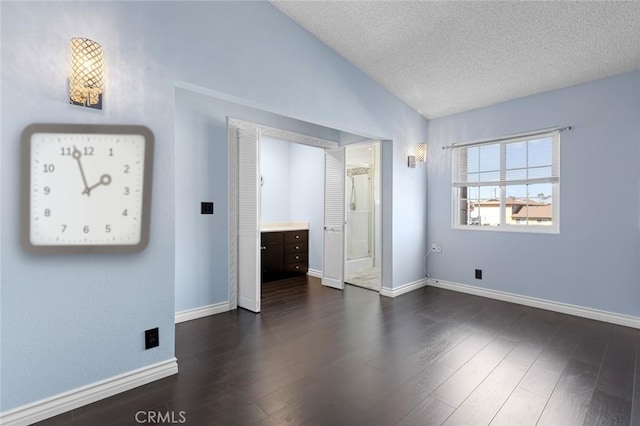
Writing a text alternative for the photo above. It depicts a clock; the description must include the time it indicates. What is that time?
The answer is 1:57
